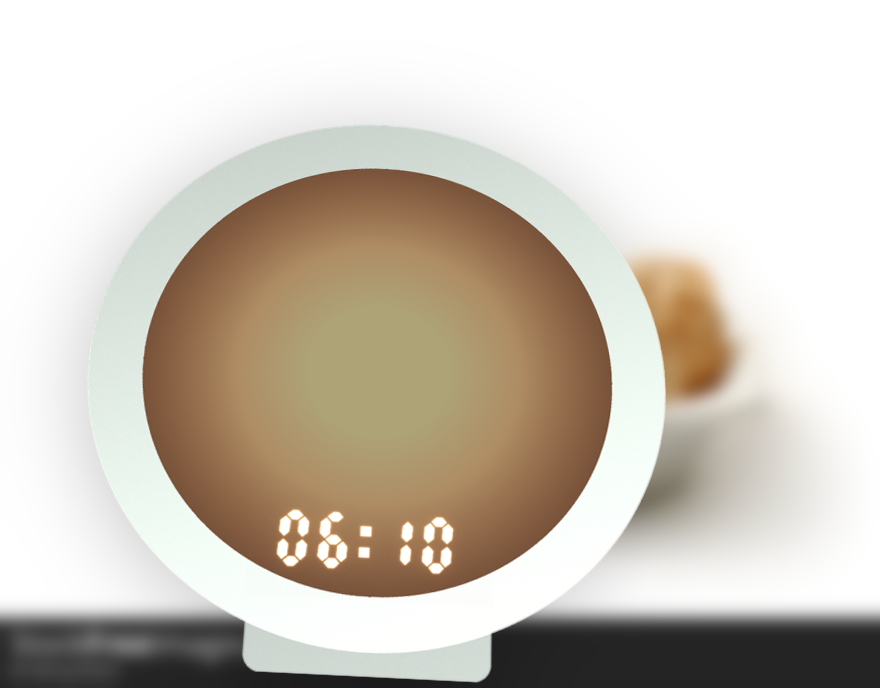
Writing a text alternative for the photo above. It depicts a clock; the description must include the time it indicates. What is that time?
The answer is 6:10
